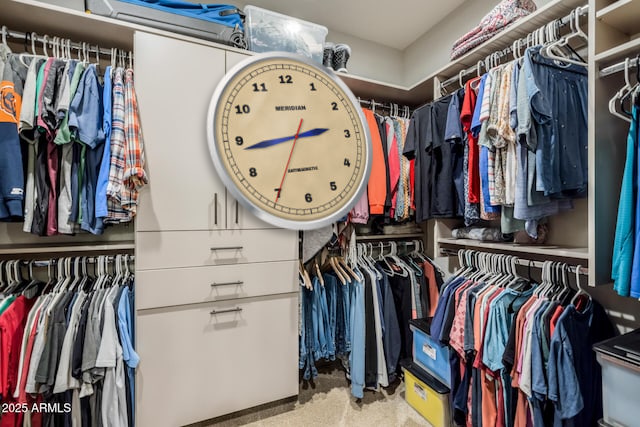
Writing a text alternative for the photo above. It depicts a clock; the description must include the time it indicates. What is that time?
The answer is 2:43:35
